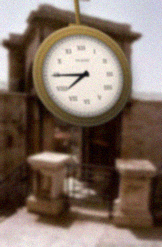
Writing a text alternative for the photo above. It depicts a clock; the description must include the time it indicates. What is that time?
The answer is 7:45
